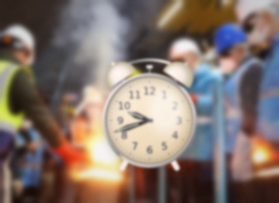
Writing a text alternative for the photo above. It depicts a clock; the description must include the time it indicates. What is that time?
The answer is 9:42
